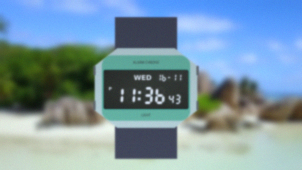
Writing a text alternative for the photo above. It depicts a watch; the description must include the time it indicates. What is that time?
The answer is 11:36
